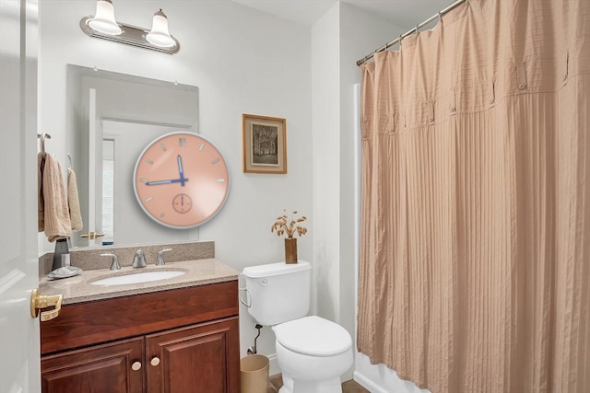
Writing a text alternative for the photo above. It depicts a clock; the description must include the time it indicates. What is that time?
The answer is 11:44
